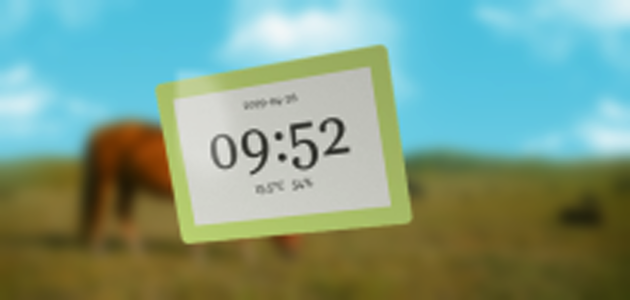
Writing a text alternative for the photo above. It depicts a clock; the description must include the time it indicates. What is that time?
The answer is 9:52
